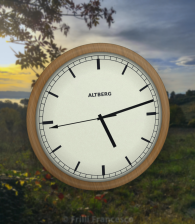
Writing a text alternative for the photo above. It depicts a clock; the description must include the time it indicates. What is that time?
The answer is 5:12:44
